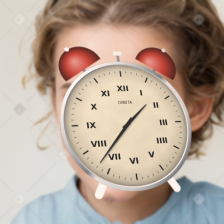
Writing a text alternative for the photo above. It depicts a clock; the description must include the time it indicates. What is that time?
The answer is 1:37
